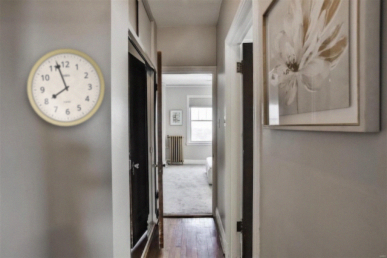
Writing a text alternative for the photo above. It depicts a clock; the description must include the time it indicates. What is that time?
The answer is 7:57
